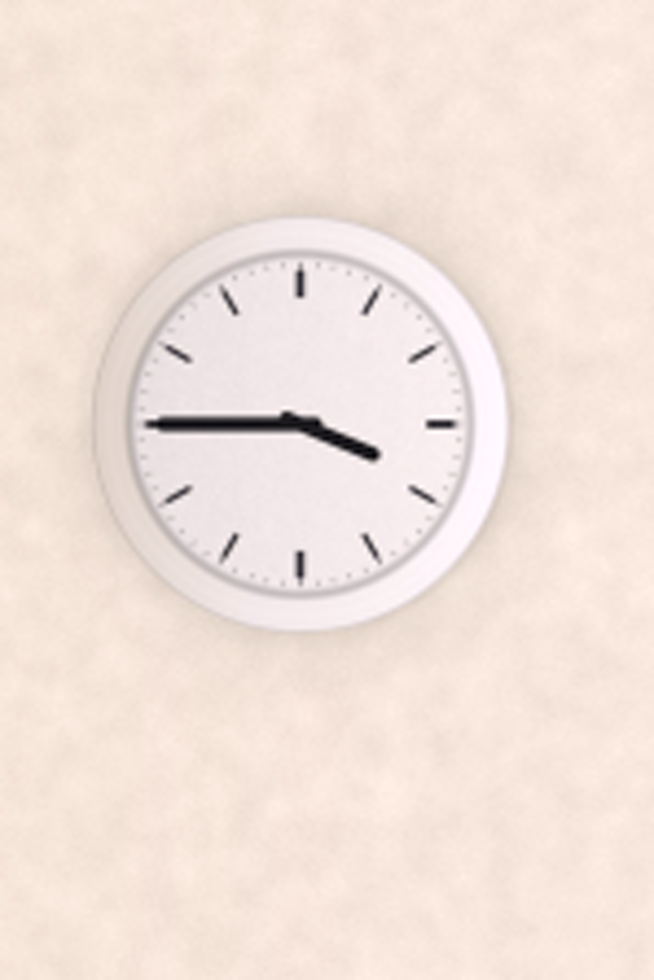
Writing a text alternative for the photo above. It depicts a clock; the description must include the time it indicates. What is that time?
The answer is 3:45
